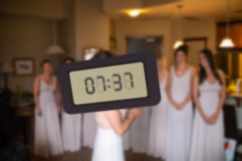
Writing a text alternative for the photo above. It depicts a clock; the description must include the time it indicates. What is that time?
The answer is 7:37
